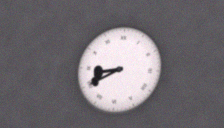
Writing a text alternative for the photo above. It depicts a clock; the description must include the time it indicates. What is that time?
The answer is 8:40
